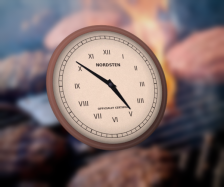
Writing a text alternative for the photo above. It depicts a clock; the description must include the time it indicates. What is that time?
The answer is 4:51
